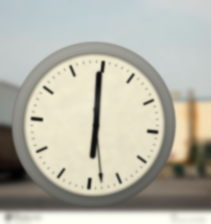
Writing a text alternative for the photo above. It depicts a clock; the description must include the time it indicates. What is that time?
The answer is 5:59:28
